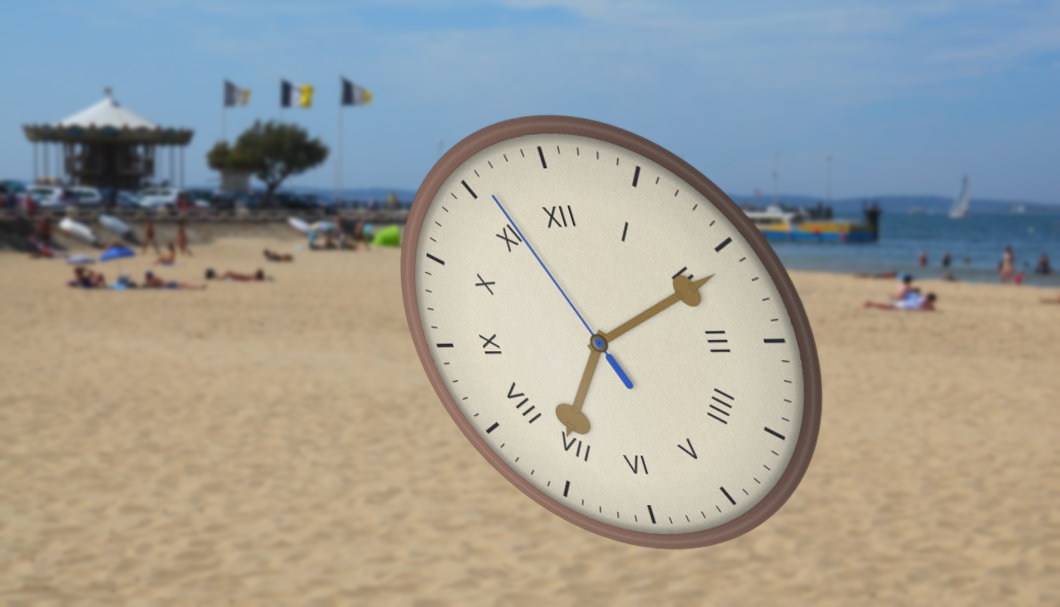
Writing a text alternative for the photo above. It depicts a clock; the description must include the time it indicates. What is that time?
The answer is 7:10:56
